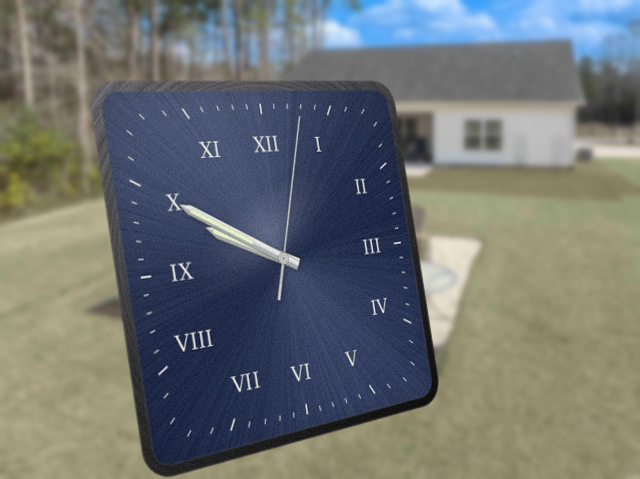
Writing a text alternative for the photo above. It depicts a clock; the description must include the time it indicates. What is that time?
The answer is 9:50:03
